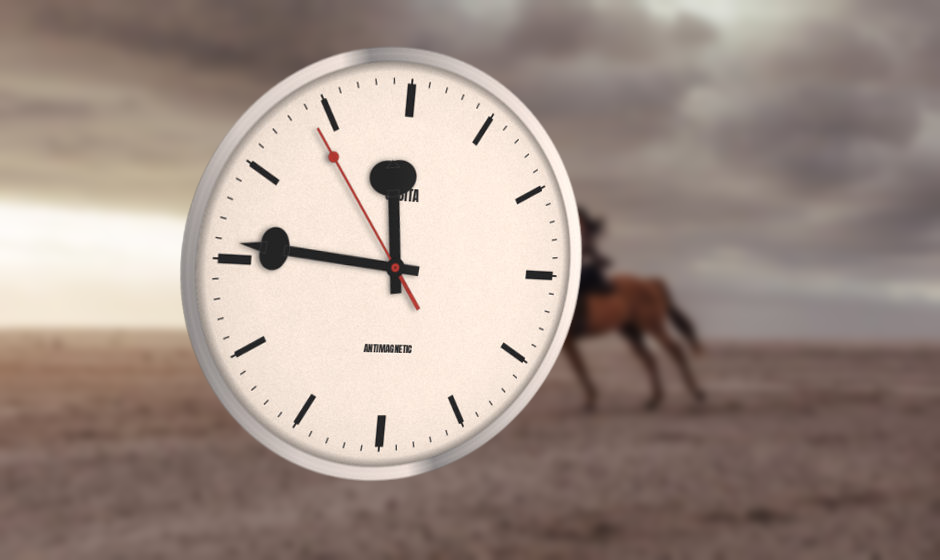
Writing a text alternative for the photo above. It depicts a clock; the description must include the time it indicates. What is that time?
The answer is 11:45:54
